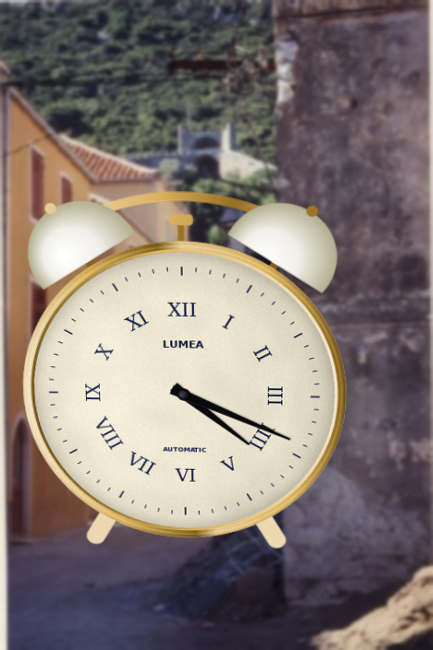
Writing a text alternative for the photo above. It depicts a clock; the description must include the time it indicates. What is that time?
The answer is 4:19
